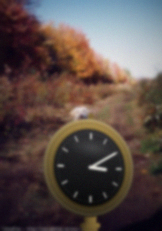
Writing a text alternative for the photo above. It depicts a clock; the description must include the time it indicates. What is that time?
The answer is 3:10
